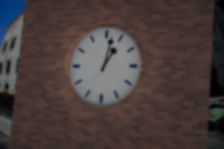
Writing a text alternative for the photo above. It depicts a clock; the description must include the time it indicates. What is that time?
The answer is 1:02
